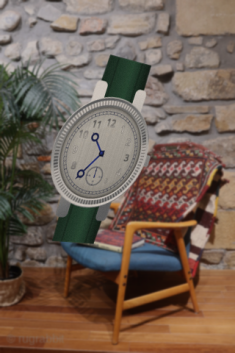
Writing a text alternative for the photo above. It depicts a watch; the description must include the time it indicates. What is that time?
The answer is 10:36
